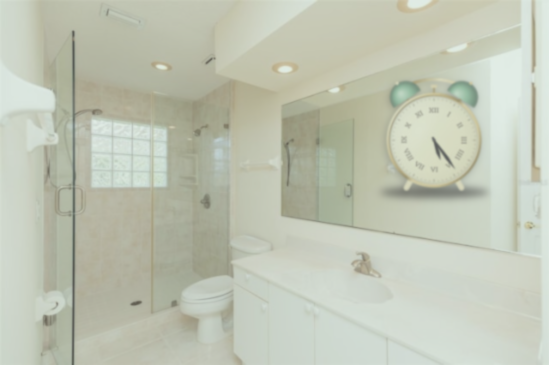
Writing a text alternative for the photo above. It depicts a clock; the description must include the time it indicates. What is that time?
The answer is 5:24
